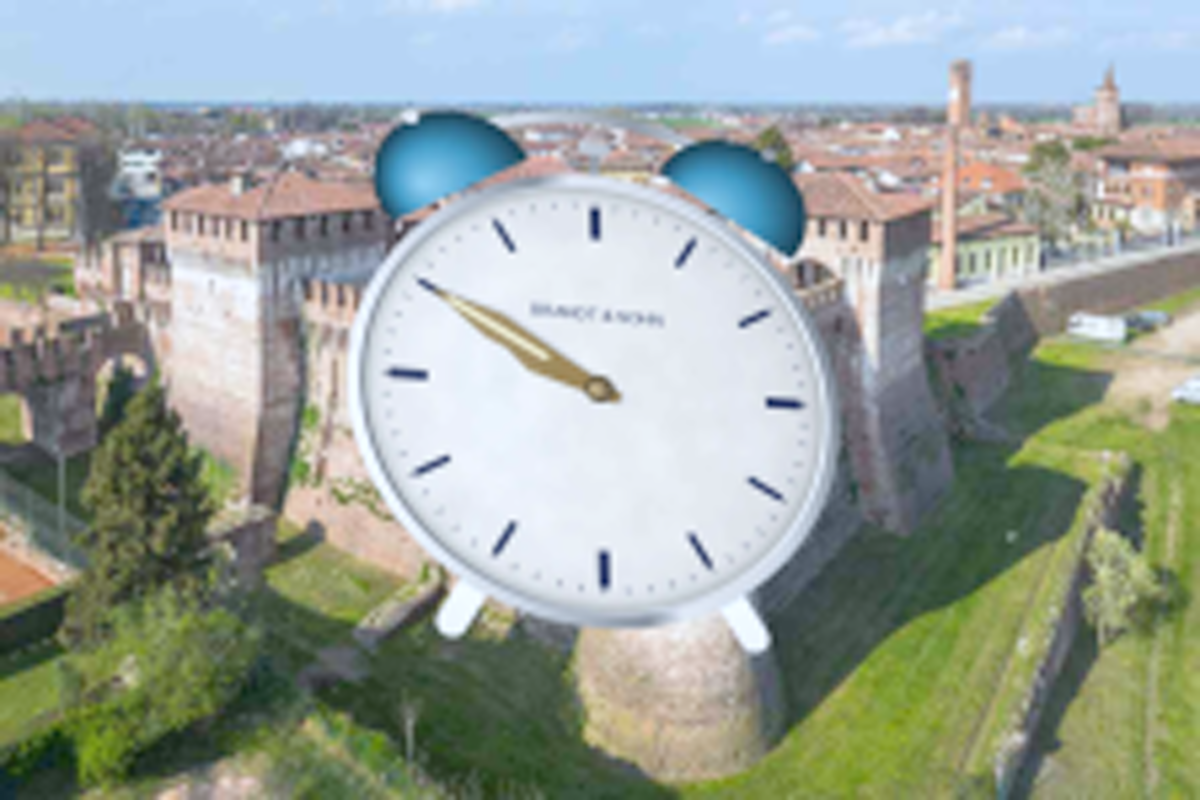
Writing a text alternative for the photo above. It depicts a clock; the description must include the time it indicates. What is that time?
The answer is 9:50
